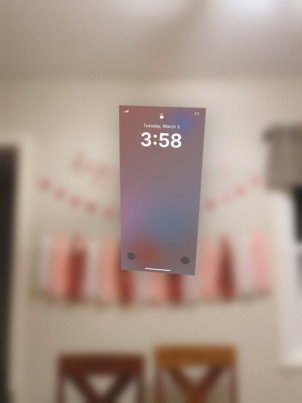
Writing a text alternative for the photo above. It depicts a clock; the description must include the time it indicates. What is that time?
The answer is 3:58
